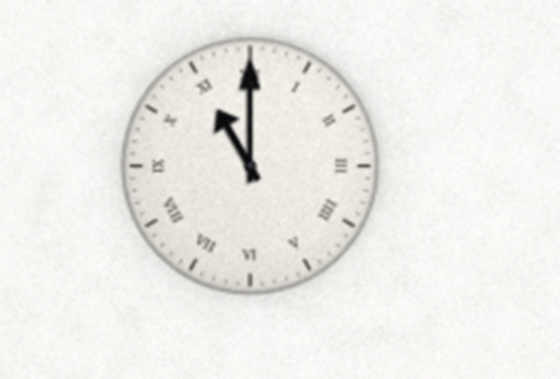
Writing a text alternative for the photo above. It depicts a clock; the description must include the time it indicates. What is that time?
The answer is 11:00
